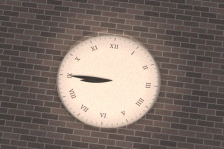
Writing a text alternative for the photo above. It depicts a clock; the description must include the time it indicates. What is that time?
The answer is 8:45
